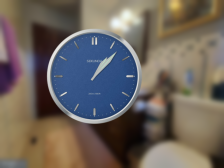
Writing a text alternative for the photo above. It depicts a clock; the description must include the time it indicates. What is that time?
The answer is 1:07
